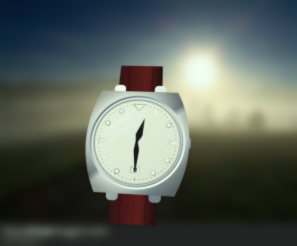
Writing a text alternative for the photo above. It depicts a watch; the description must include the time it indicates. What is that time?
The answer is 12:30
